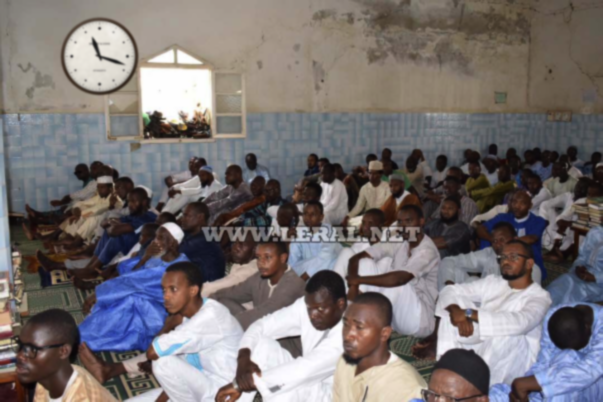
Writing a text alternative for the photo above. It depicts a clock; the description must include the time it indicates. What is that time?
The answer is 11:18
